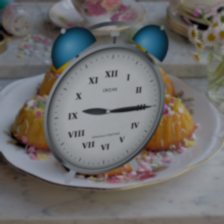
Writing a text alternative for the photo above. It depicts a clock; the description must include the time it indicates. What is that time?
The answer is 9:15
